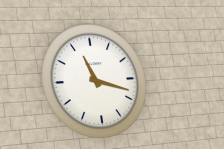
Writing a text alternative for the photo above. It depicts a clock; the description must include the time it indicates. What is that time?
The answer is 11:18
